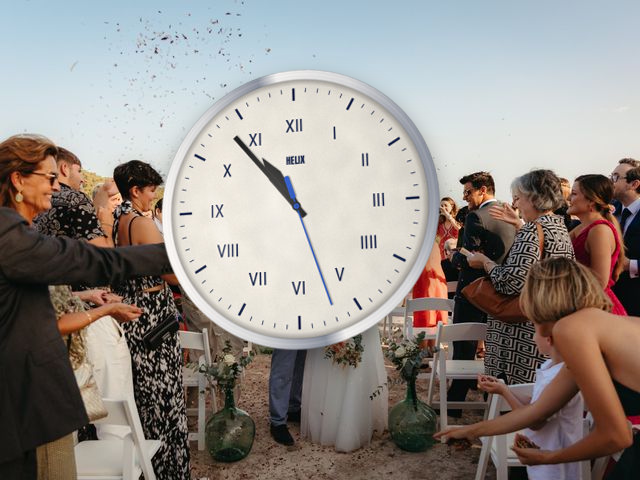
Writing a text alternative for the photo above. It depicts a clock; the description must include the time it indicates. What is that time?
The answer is 10:53:27
